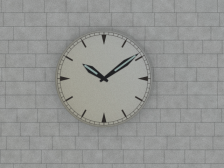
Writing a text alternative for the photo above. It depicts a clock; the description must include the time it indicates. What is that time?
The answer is 10:09
